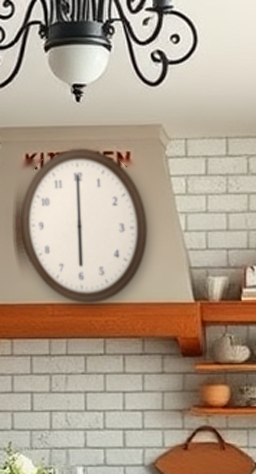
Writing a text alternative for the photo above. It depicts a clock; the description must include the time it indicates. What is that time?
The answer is 6:00
